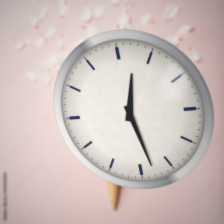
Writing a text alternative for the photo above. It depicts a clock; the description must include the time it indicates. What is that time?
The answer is 12:28
